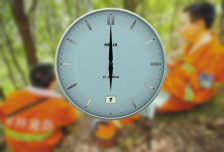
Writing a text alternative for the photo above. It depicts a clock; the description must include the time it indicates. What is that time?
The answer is 6:00
